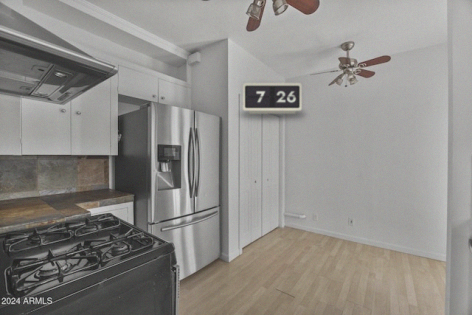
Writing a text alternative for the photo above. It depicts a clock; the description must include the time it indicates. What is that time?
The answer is 7:26
